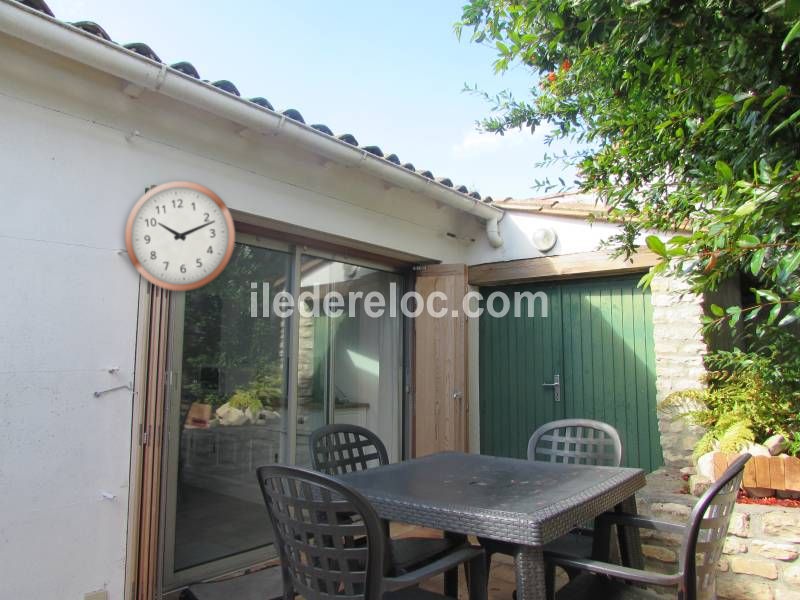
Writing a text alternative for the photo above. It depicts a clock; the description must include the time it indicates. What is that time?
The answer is 10:12
